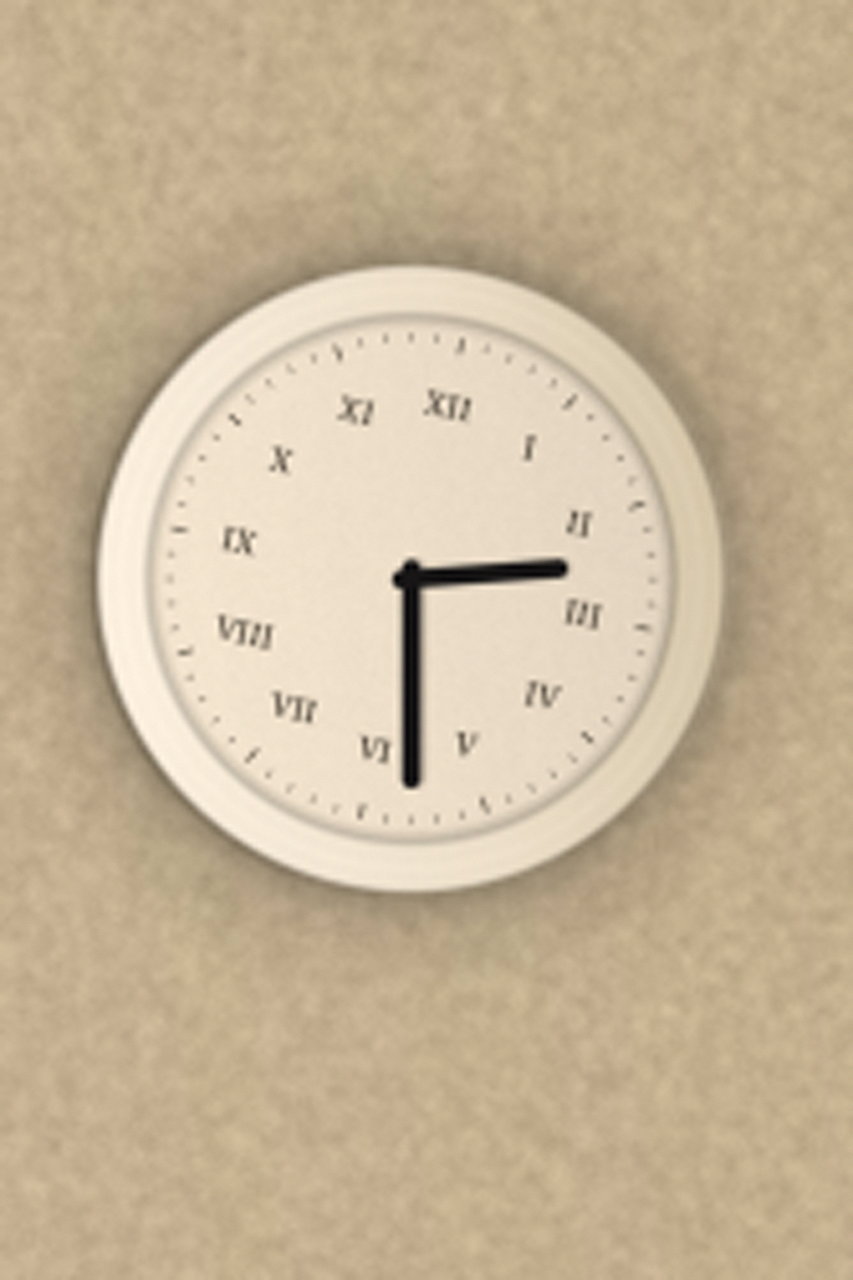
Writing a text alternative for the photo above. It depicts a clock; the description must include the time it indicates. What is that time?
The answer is 2:28
